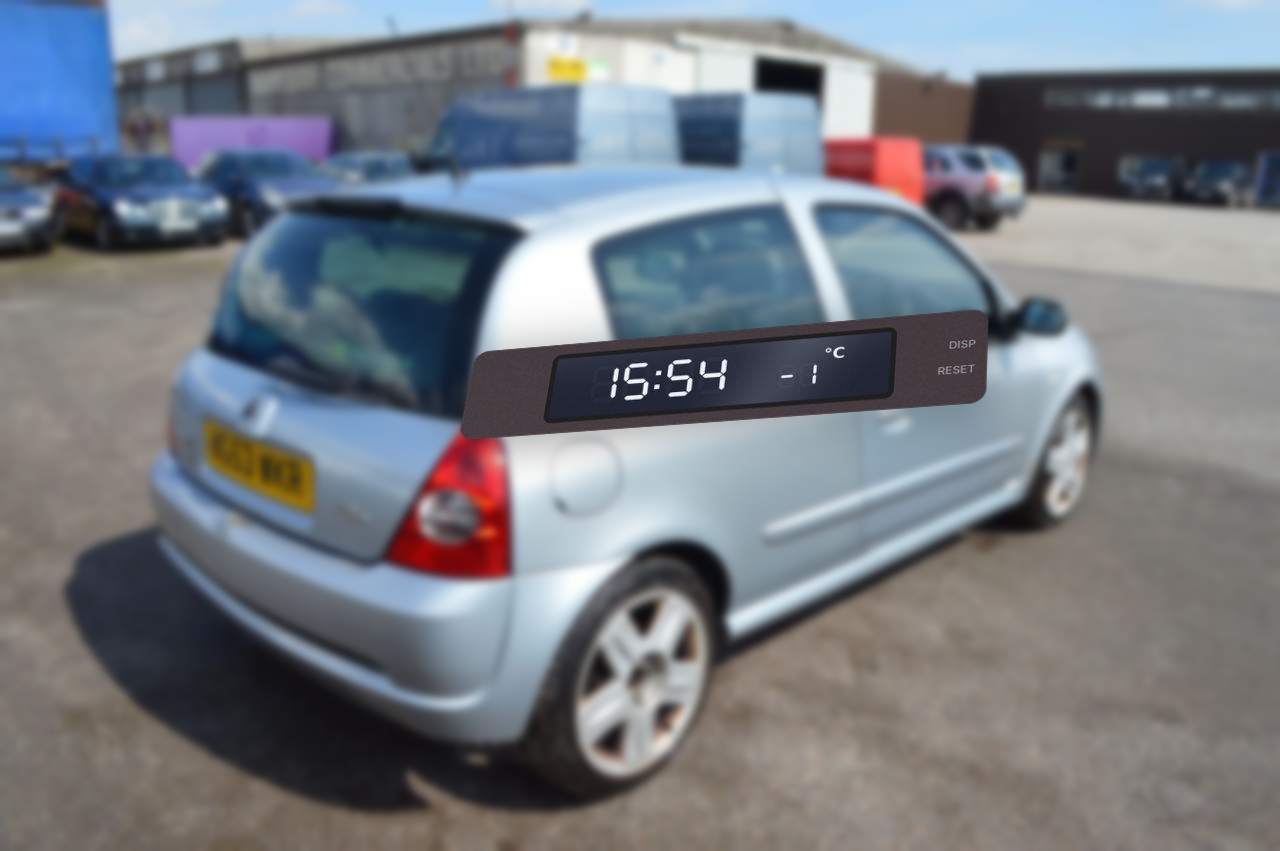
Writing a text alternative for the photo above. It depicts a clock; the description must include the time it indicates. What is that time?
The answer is 15:54
